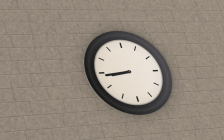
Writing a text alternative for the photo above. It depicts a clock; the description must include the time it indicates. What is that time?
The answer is 8:44
